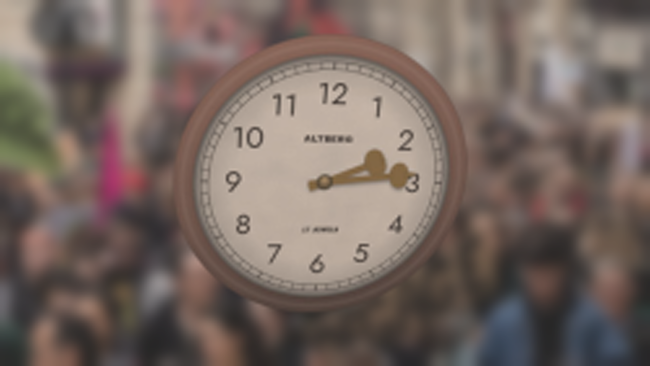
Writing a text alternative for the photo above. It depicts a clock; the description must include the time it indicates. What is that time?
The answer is 2:14
